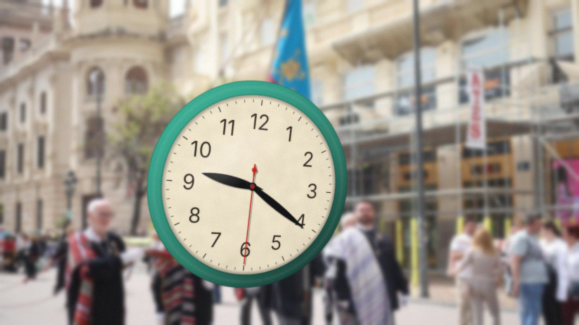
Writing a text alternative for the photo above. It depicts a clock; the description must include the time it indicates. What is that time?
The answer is 9:20:30
